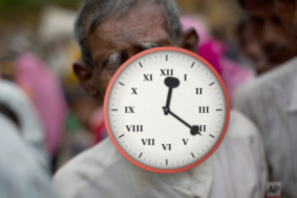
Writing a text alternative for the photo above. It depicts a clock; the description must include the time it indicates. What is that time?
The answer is 12:21
